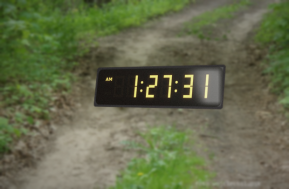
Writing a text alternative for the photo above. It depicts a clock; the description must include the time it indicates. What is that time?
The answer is 1:27:31
